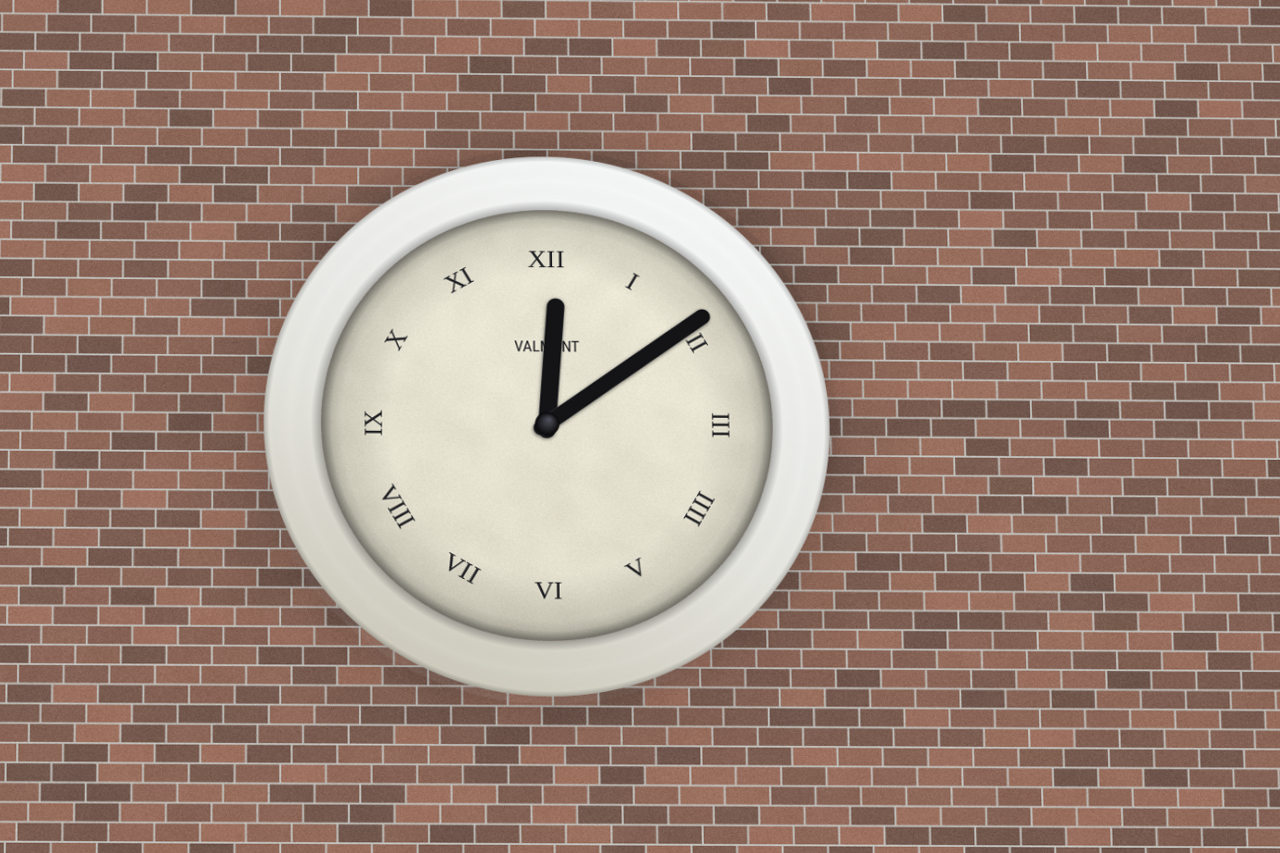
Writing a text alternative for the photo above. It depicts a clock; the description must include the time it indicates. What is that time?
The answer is 12:09
